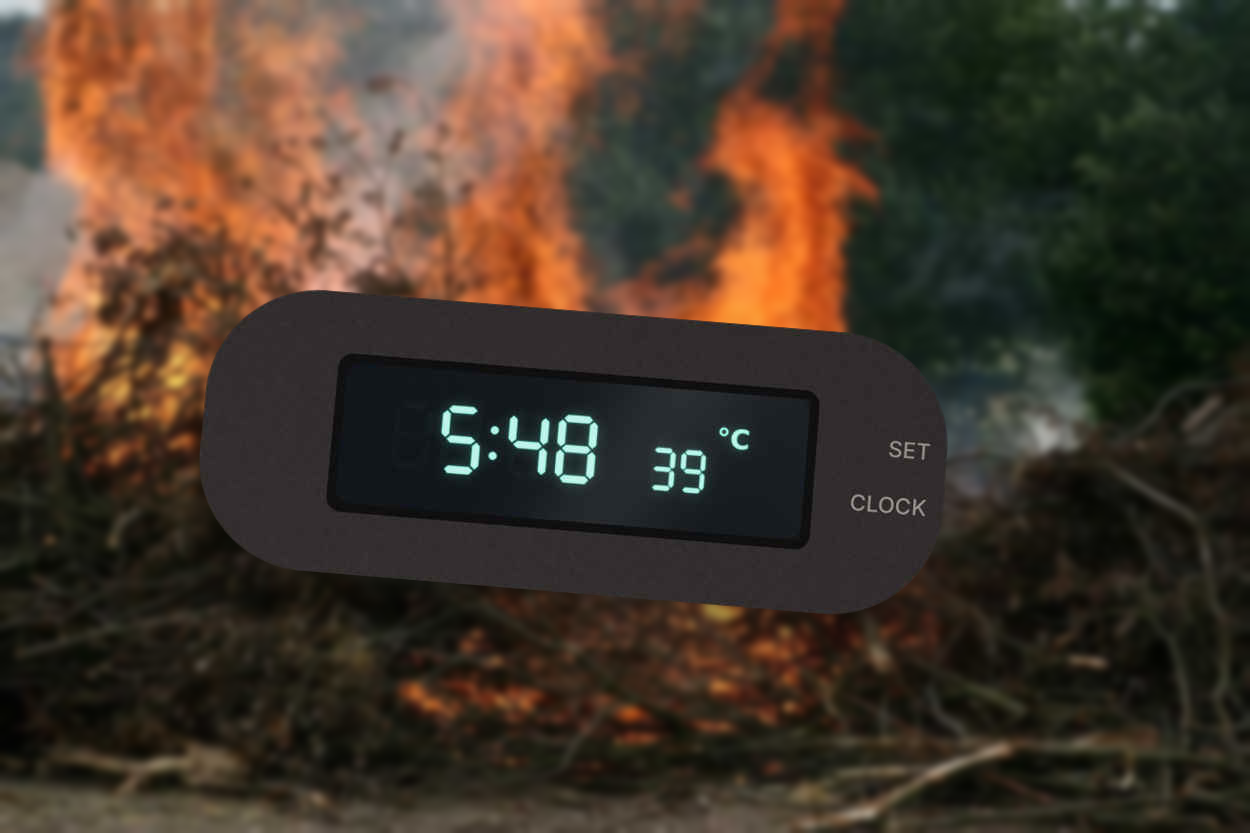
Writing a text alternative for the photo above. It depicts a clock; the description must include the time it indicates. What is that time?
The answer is 5:48
